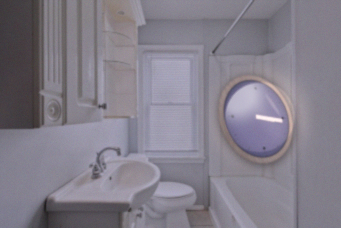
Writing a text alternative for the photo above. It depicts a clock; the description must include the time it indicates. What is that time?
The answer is 3:16
